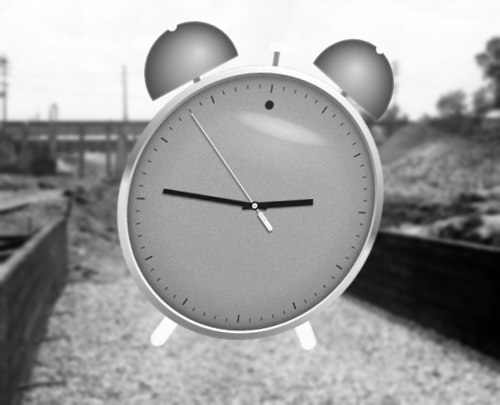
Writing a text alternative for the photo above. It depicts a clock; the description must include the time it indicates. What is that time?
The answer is 2:45:53
